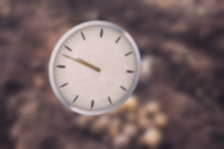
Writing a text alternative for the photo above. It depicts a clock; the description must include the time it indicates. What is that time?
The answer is 9:48
